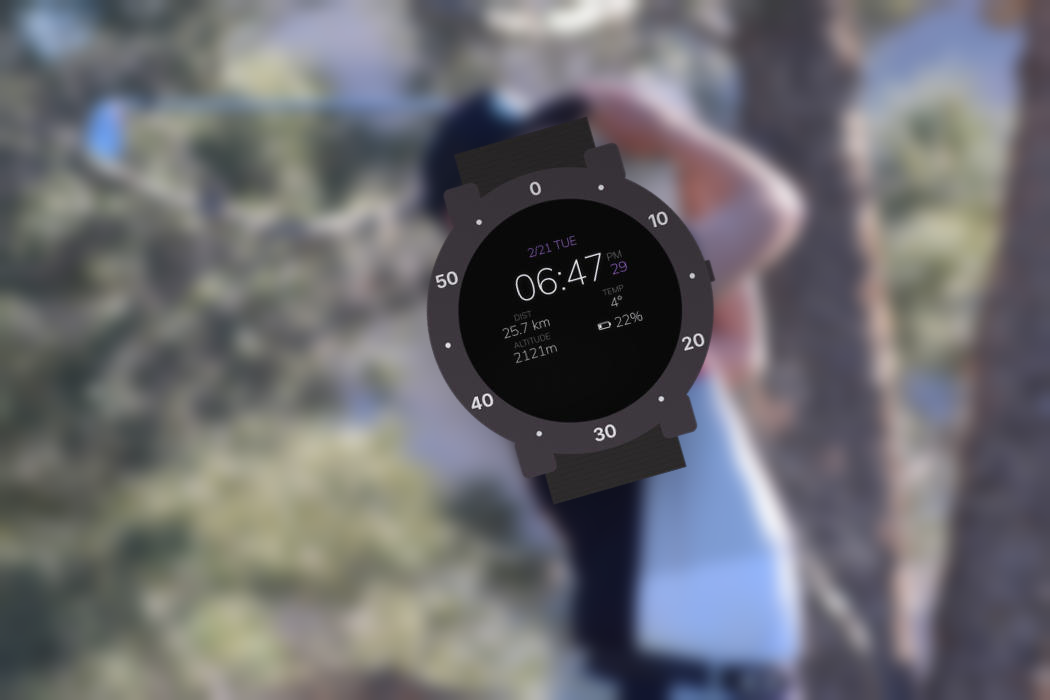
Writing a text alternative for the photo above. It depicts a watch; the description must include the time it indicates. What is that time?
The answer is 6:47:29
